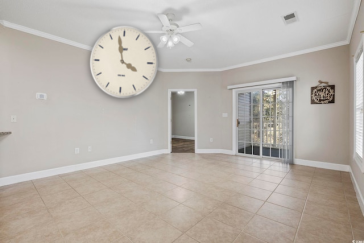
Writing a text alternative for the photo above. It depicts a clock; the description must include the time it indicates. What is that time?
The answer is 3:58
